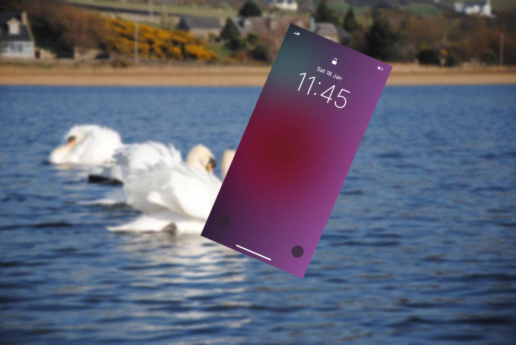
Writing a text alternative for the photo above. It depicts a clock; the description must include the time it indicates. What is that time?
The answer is 11:45
